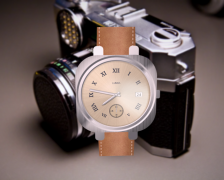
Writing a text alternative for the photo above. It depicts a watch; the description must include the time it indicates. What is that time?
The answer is 7:47
